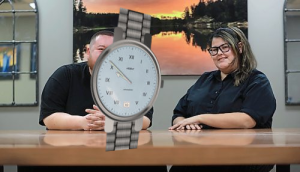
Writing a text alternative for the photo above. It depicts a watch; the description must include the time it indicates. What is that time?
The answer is 9:51
